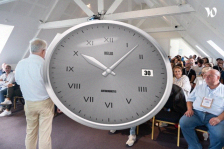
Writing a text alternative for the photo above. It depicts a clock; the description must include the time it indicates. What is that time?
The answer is 10:07
